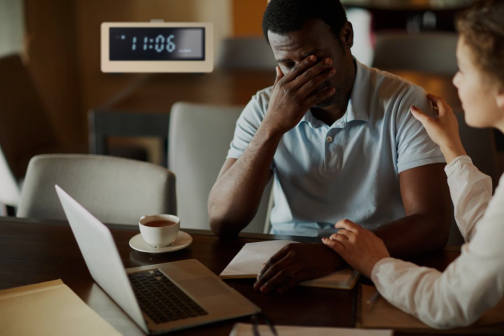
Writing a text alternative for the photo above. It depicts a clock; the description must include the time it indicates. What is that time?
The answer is 11:06
